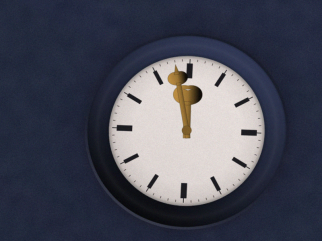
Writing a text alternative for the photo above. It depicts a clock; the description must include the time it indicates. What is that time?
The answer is 11:58
